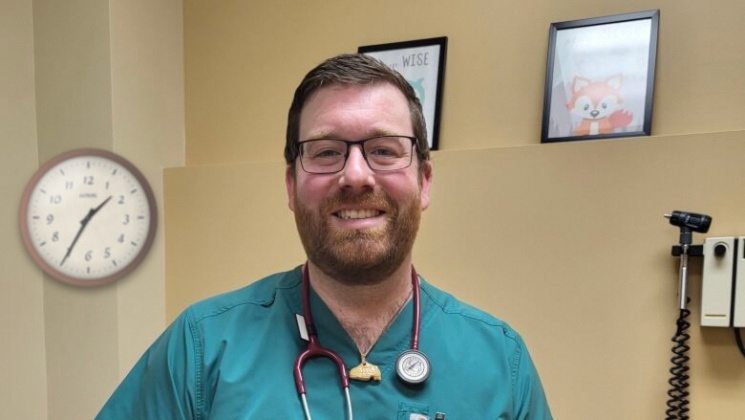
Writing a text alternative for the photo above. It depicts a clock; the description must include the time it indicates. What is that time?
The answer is 1:35
